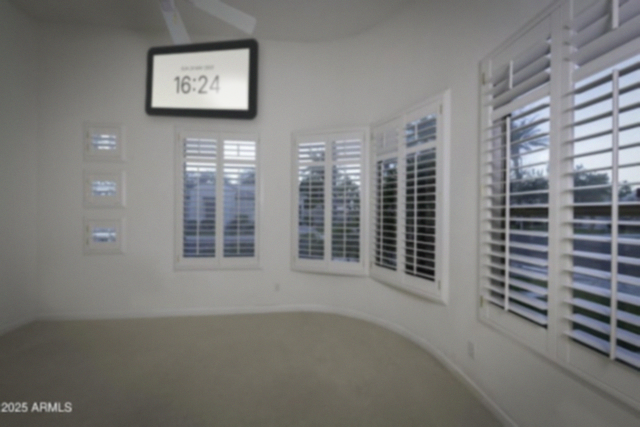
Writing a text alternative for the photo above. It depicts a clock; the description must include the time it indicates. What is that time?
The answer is 16:24
